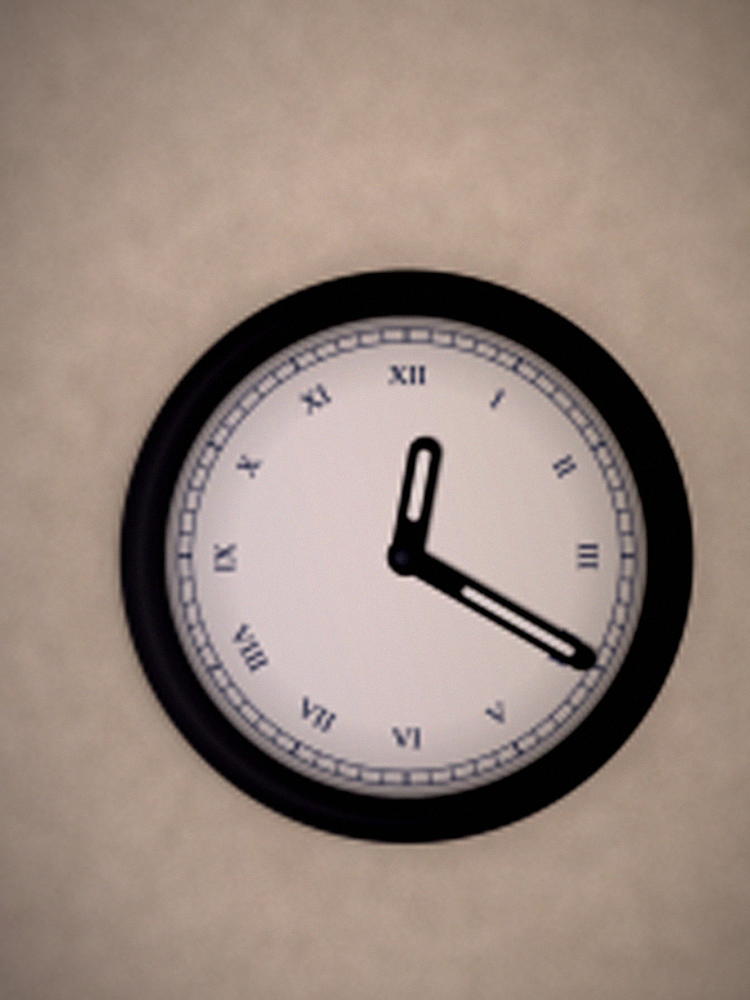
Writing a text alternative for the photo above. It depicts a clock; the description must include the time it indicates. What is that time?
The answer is 12:20
